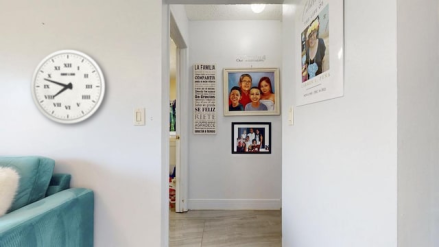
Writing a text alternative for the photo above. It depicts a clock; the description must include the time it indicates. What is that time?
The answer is 7:48
